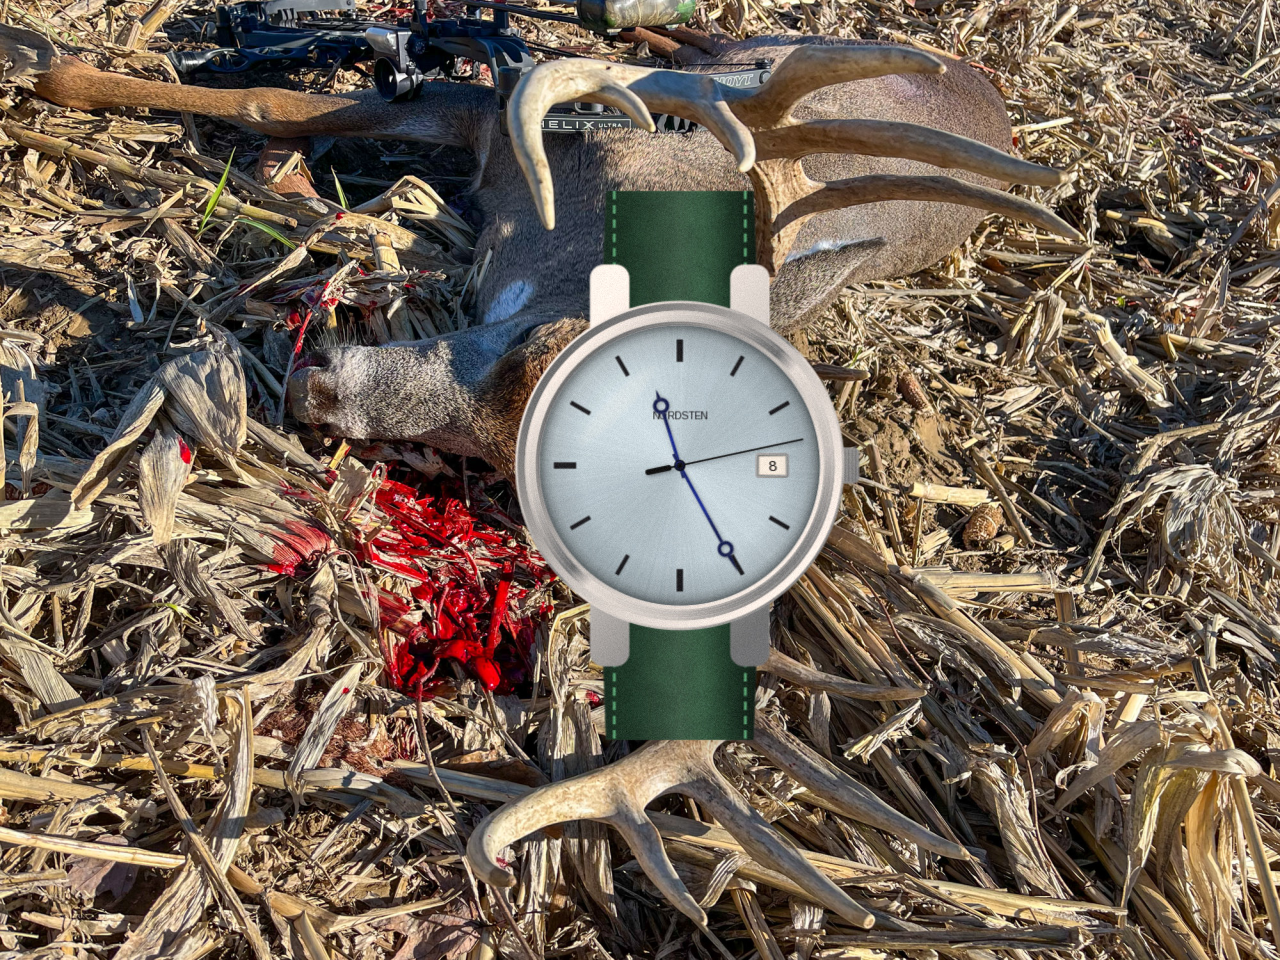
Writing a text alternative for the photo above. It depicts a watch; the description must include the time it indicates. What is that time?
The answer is 11:25:13
